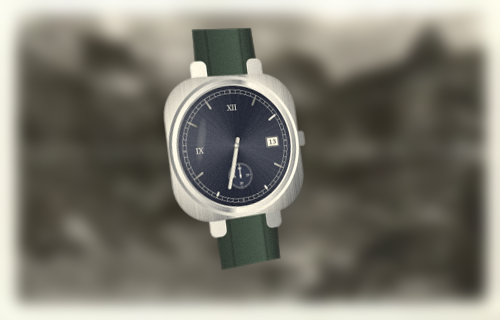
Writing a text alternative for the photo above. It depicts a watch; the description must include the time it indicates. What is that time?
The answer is 6:33
